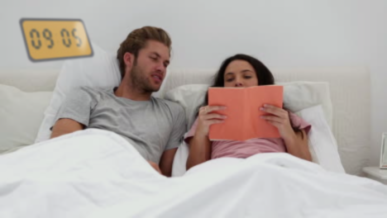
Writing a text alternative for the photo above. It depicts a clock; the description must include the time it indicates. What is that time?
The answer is 9:05
